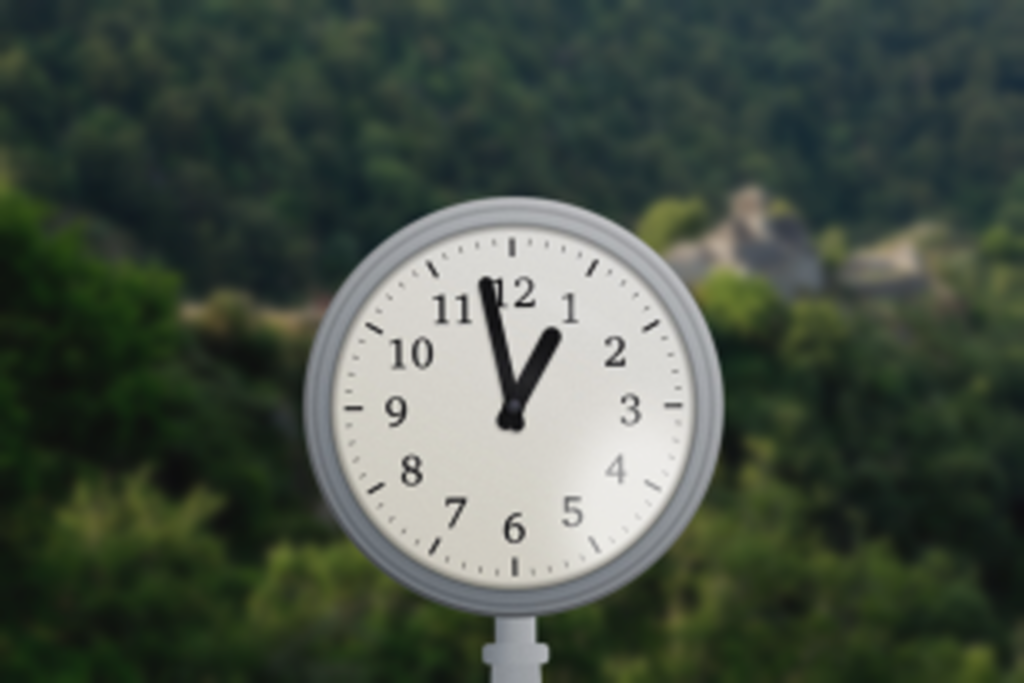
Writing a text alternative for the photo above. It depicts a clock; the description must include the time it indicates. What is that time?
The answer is 12:58
